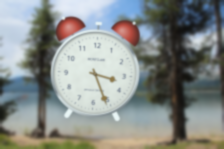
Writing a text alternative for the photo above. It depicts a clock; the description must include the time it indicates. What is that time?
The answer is 3:26
